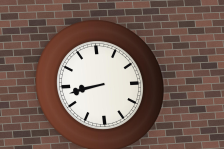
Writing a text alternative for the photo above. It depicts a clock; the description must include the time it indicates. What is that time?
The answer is 8:43
